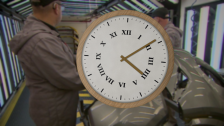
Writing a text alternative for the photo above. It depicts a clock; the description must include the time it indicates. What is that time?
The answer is 4:09
